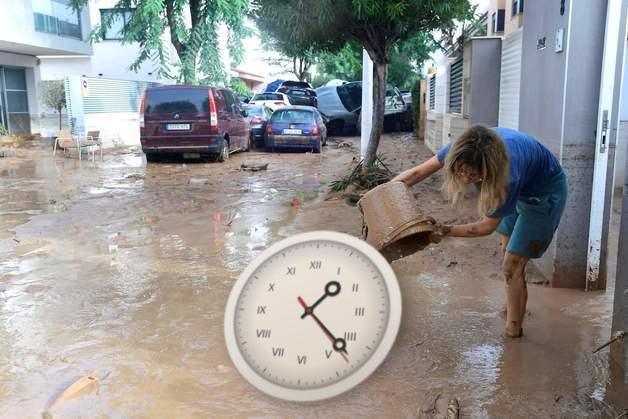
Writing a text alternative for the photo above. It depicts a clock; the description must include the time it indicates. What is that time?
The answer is 1:22:23
